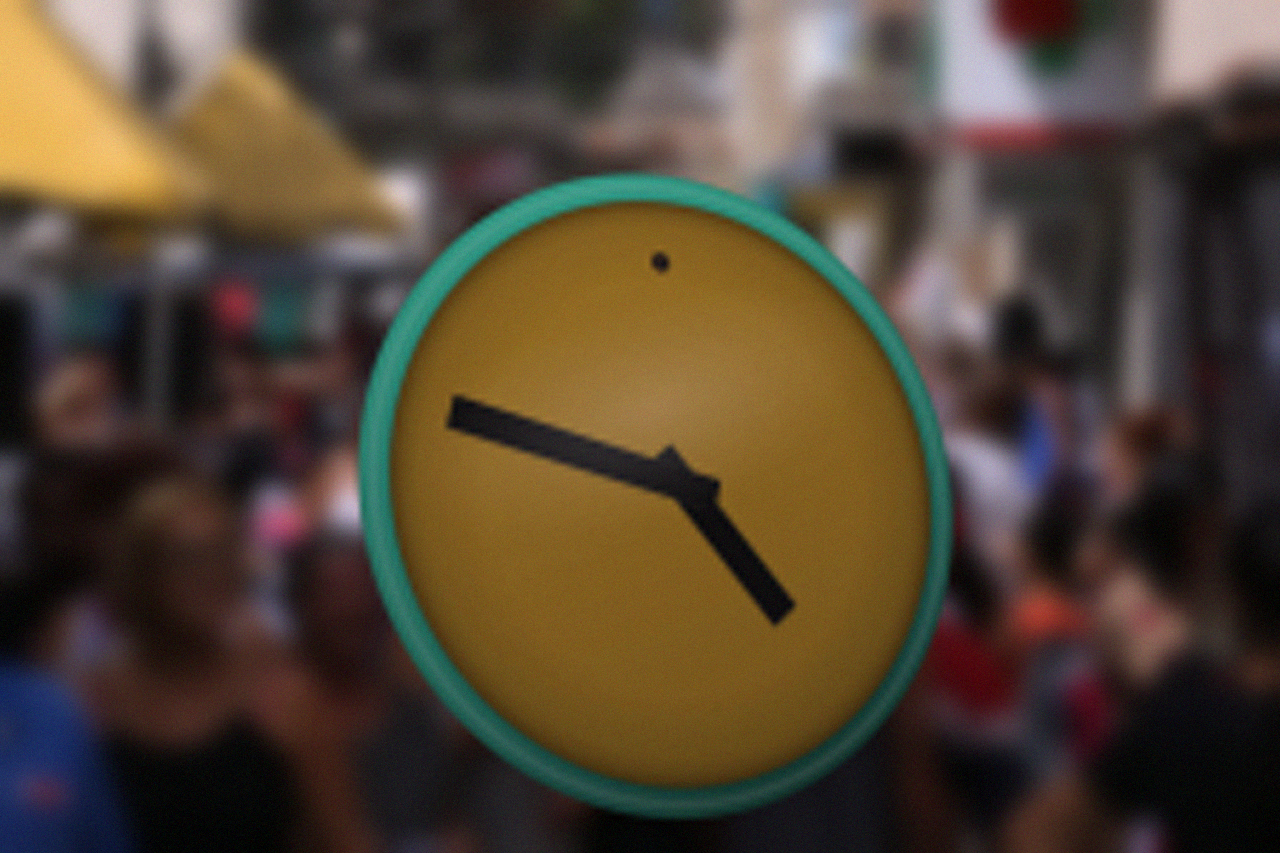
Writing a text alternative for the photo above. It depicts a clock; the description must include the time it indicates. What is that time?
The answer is 4:48
